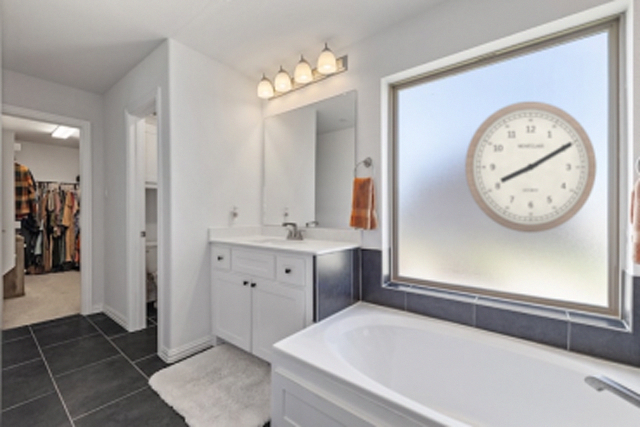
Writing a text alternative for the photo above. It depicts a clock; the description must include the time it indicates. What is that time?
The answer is 8:10
